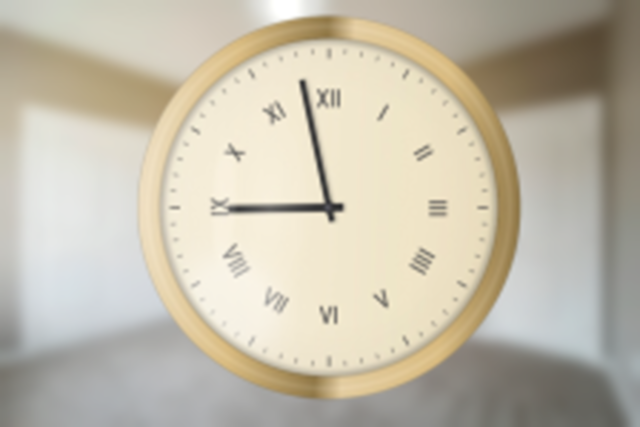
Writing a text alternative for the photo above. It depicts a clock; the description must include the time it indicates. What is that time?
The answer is 8:58
